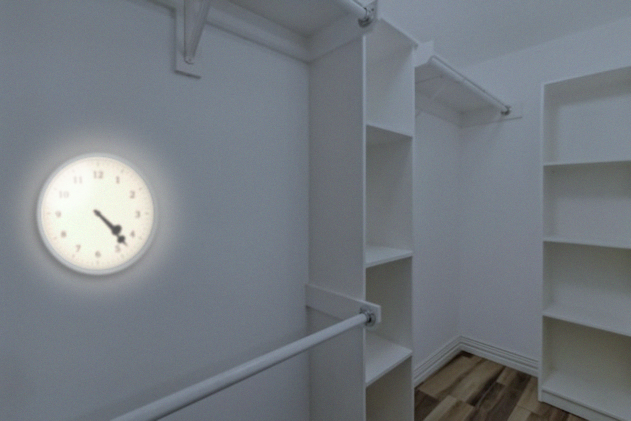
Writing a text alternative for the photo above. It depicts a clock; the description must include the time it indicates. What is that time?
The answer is 4:23
